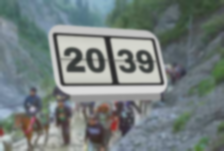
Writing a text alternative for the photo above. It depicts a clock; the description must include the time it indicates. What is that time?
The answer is 20:39
